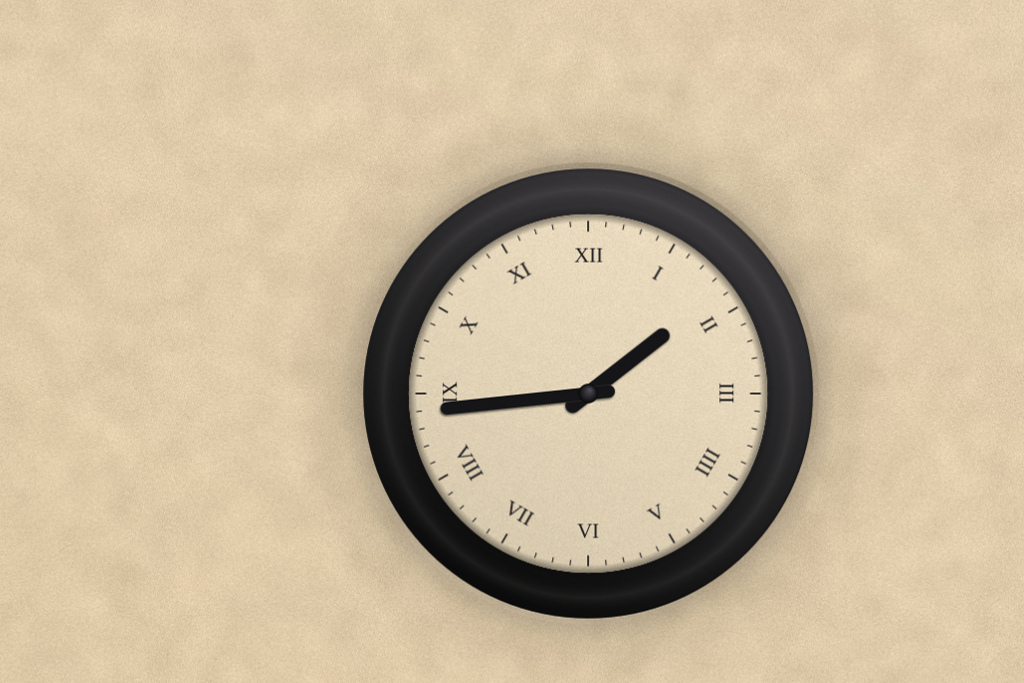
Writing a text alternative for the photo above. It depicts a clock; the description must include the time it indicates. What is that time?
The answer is 1:44
